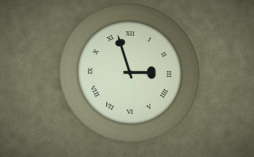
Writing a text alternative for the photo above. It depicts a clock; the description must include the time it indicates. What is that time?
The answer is 2:57
